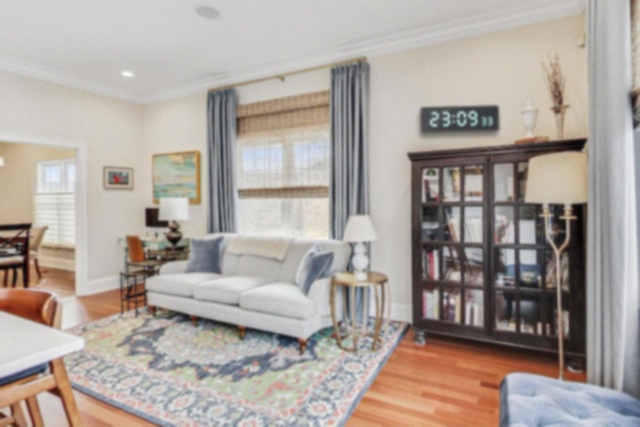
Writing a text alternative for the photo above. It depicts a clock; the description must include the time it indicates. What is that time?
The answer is 23:09
